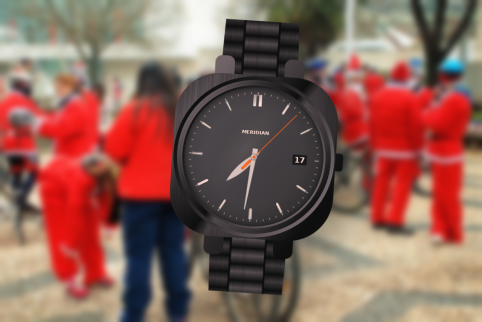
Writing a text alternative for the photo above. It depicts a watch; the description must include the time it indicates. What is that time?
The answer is 7:31:07
